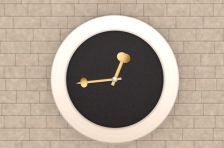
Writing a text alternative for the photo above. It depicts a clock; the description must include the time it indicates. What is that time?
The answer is 12:44
